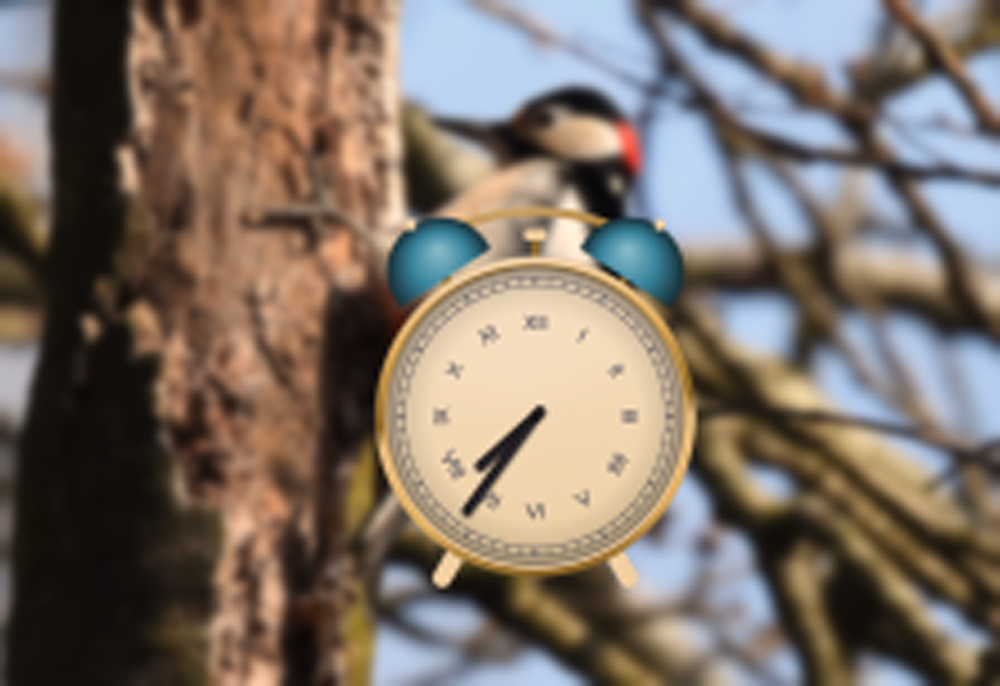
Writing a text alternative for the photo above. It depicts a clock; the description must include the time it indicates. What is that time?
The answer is 7:36
